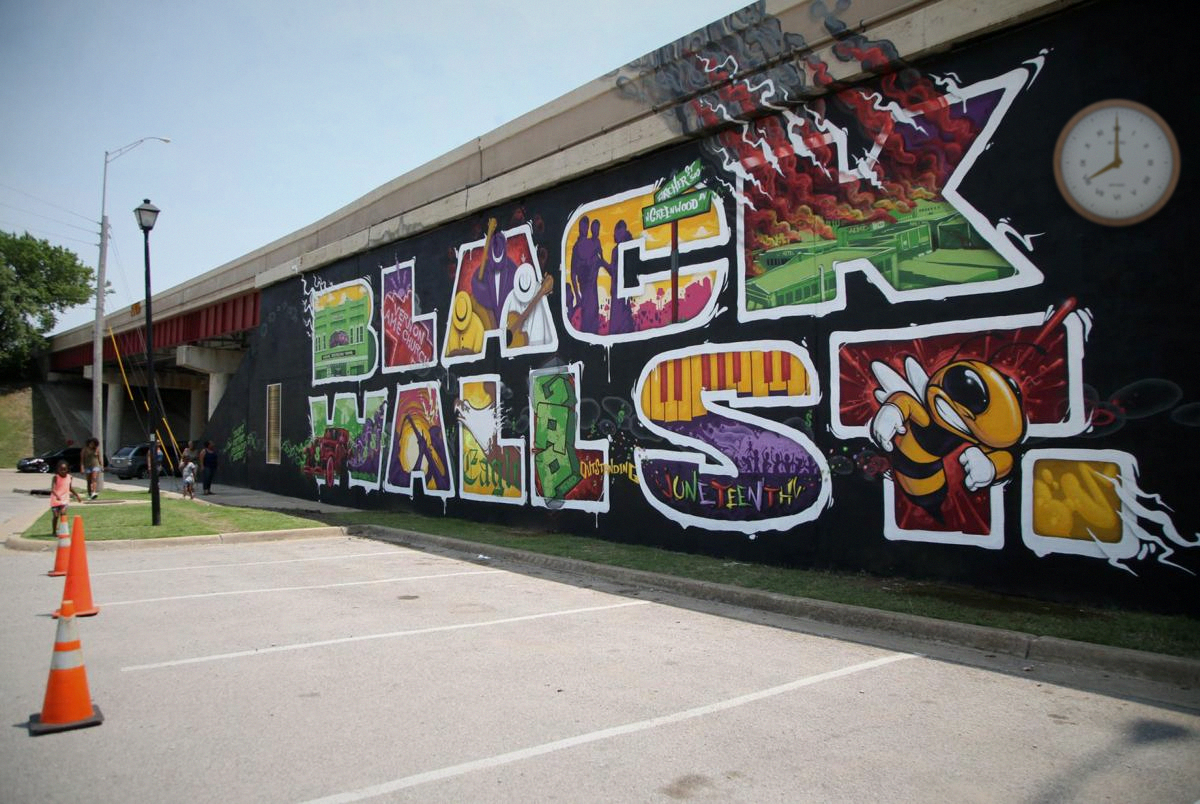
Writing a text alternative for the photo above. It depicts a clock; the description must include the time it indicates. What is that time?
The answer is 8:00
